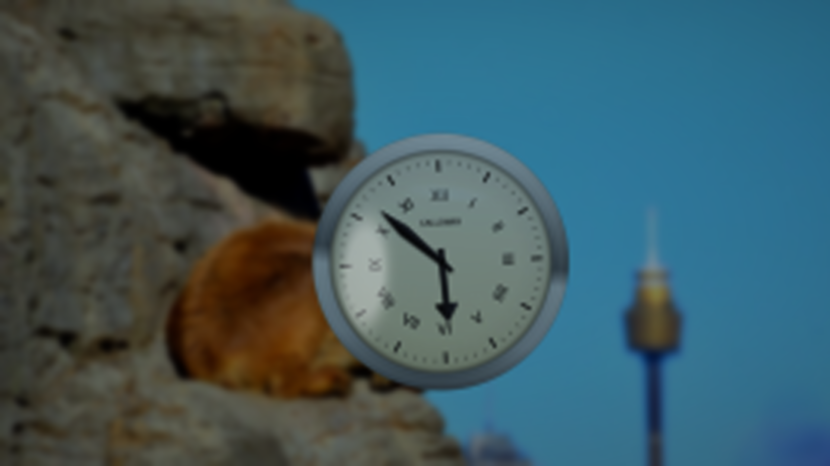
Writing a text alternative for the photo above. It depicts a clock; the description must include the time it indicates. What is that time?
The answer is 5:52
